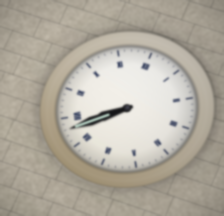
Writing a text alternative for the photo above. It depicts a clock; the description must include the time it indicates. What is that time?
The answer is 7:38
